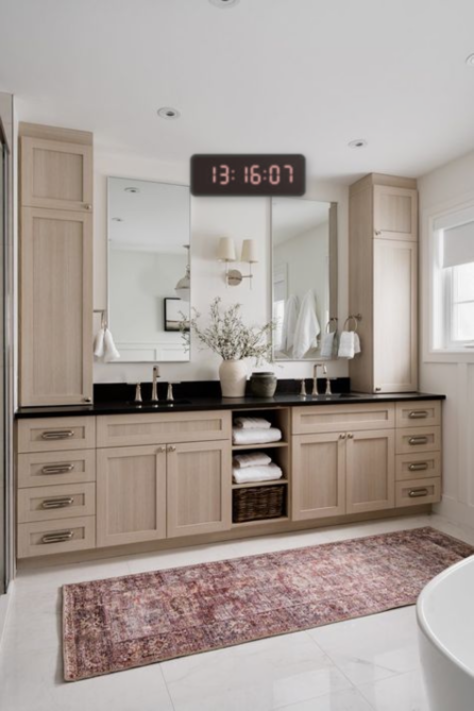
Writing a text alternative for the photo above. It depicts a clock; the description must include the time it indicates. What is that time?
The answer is 13:16:07
